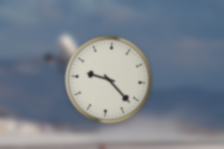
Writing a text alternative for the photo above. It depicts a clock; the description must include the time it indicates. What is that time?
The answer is 9:22
